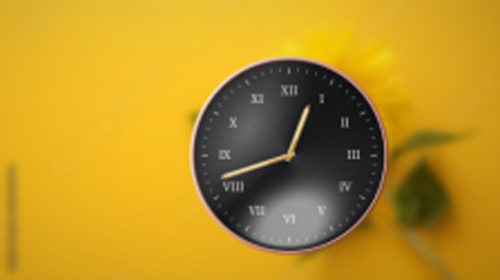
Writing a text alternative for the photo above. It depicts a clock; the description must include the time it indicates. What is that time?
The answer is 12:42
